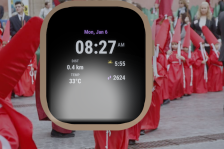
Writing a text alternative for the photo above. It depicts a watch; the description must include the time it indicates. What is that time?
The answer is 8:27
